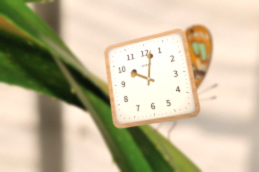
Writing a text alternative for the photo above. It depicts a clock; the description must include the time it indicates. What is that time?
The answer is 10:02
